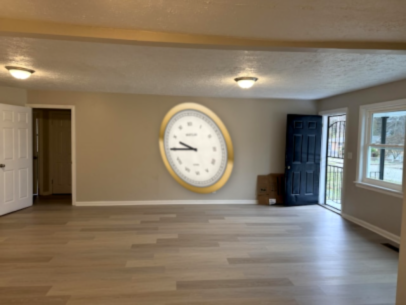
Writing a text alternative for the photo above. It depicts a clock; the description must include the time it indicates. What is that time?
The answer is 9:45
